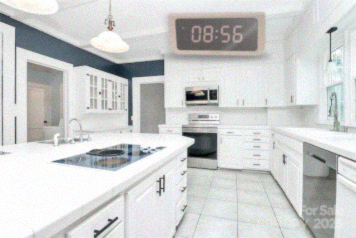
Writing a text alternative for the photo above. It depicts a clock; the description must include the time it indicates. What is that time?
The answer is 8:56
